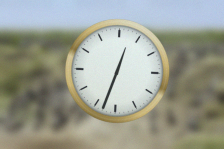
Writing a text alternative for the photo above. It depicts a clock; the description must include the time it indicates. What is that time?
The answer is 12:33
